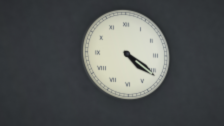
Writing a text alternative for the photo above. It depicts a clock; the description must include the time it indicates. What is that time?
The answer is 4:21
